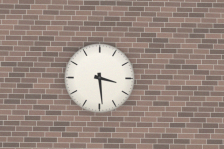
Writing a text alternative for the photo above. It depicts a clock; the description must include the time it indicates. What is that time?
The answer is 3:29
